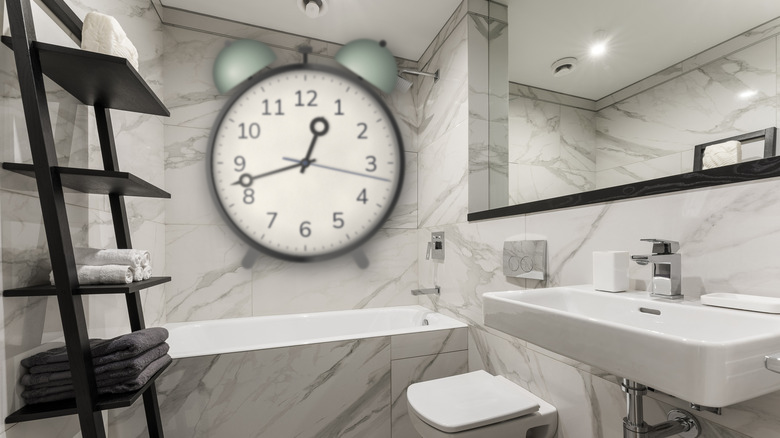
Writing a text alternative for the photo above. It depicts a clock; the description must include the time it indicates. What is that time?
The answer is 12:42:17
